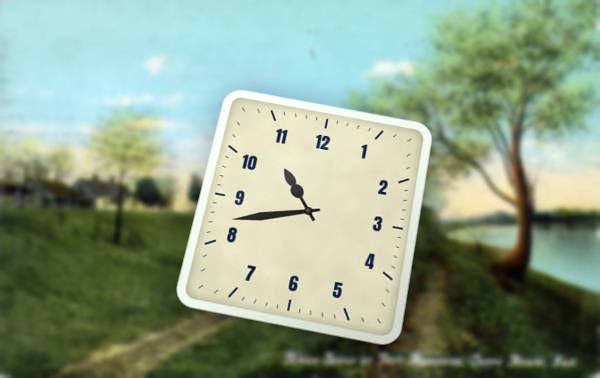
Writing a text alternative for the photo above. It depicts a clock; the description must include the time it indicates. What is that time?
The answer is 10:42
